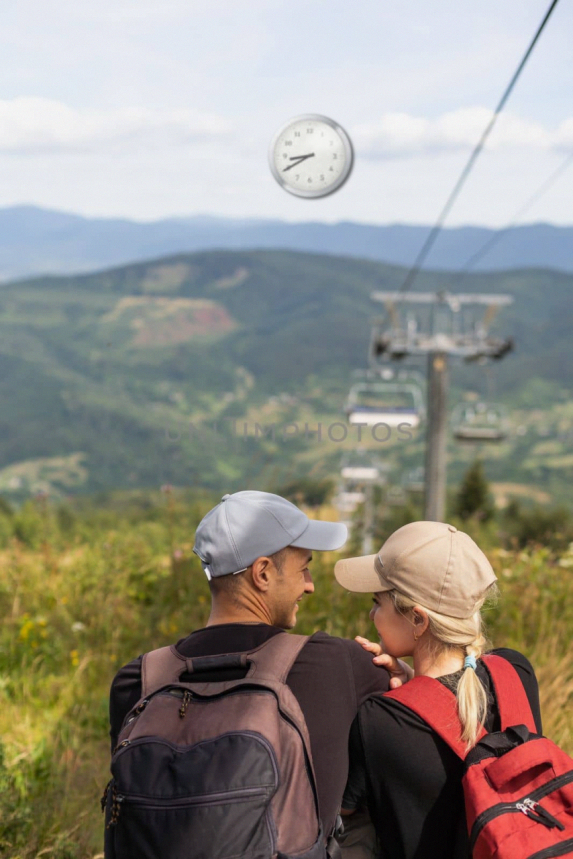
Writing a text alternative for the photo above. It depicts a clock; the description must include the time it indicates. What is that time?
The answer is 8:40
